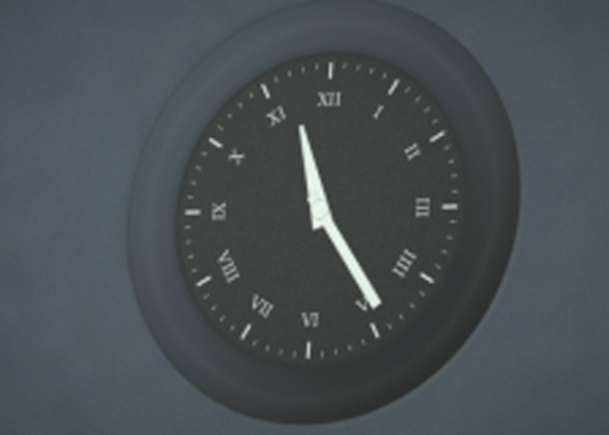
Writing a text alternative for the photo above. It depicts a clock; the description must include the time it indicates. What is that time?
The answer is 11:24
